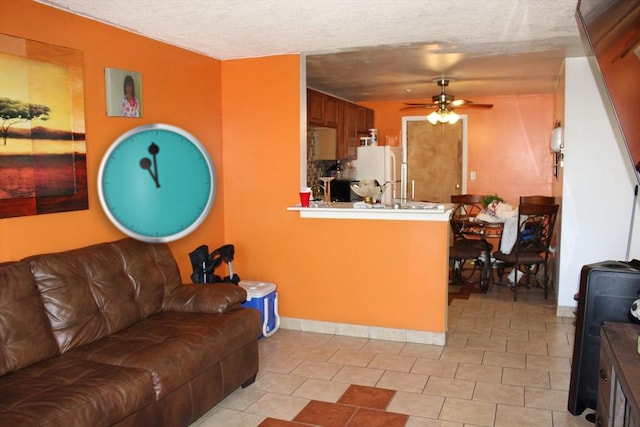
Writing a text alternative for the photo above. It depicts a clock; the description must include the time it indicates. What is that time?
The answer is 10:59
